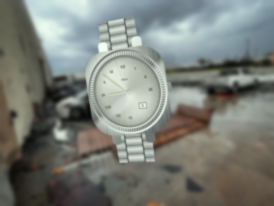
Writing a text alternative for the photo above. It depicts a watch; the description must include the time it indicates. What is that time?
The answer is 8:52
